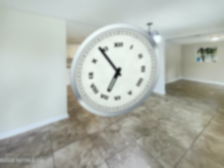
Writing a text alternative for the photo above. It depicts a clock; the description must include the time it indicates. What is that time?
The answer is 6:54
